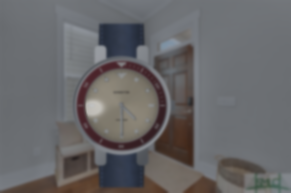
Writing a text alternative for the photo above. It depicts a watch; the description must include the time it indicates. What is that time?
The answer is 4:30
